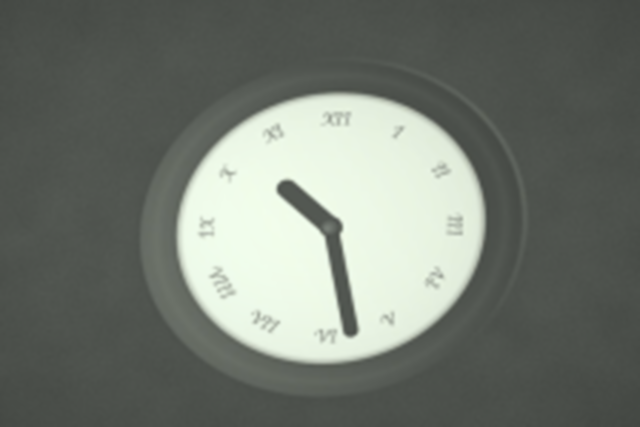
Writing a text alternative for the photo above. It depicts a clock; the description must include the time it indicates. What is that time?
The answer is 10:28
